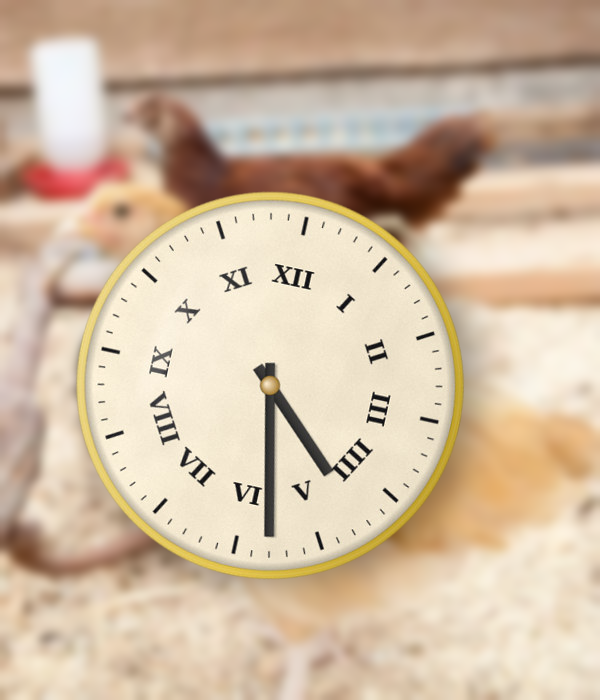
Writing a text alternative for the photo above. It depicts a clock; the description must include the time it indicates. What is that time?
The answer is 4:28
